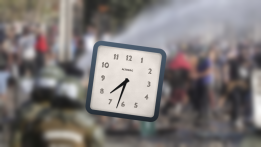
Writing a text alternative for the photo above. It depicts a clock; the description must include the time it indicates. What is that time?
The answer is 7:32
